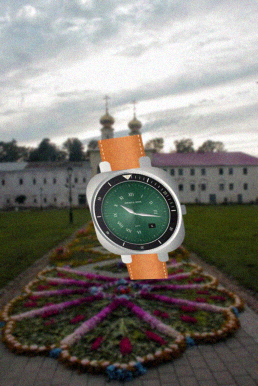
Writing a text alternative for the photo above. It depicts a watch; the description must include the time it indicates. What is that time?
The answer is 10:17
